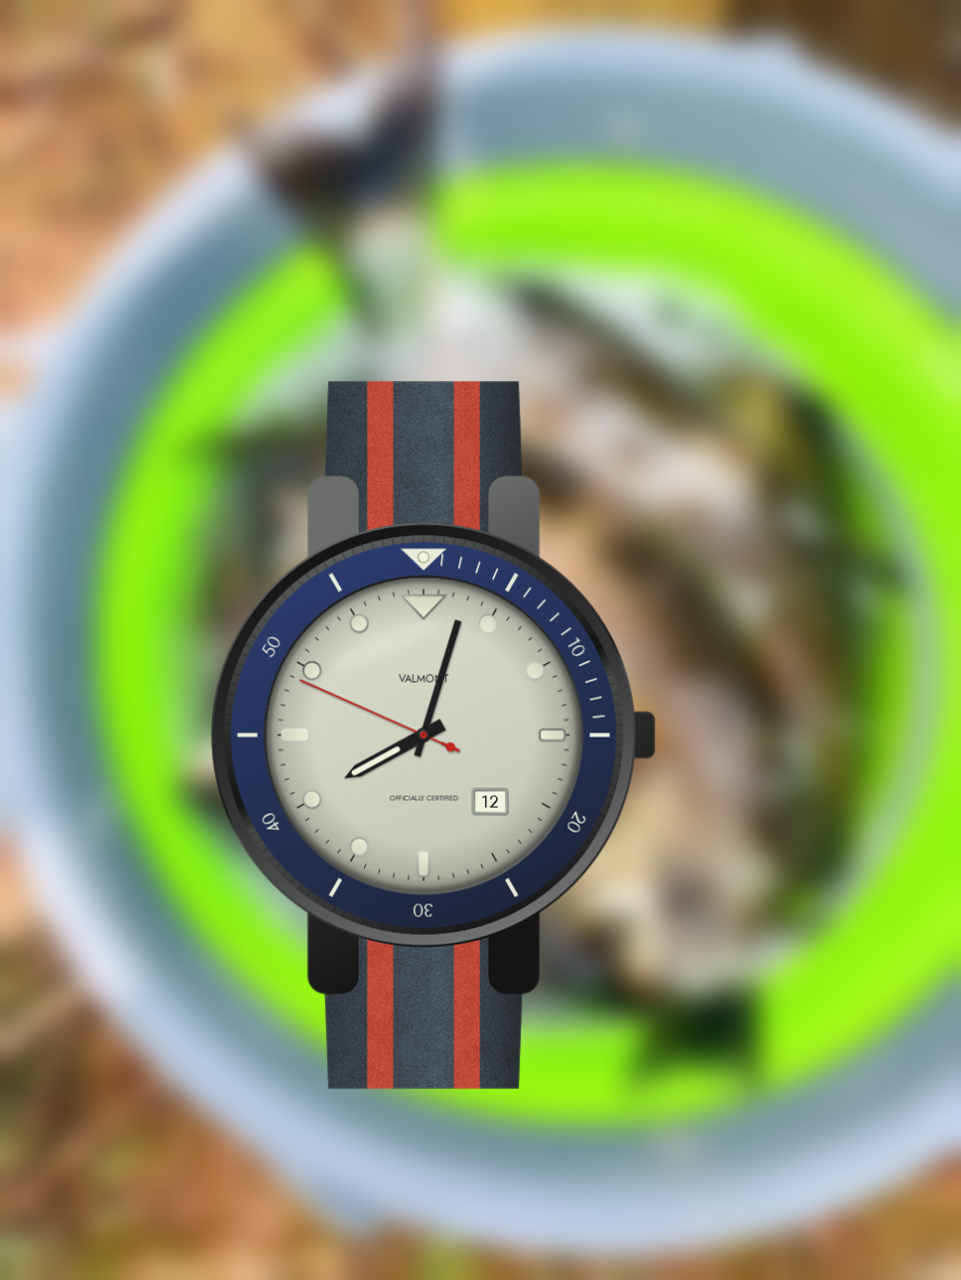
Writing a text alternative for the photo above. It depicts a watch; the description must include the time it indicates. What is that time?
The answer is 8:02:49
